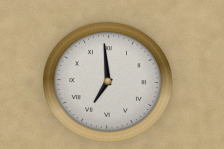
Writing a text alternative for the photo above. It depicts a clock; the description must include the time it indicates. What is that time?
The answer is 6:59
